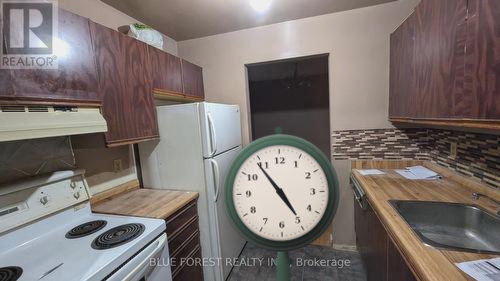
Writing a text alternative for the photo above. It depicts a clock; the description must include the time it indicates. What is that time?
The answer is 4:54
